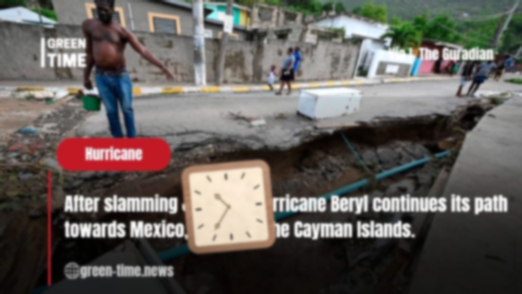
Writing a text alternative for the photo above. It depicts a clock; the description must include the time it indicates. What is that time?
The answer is 10:36
